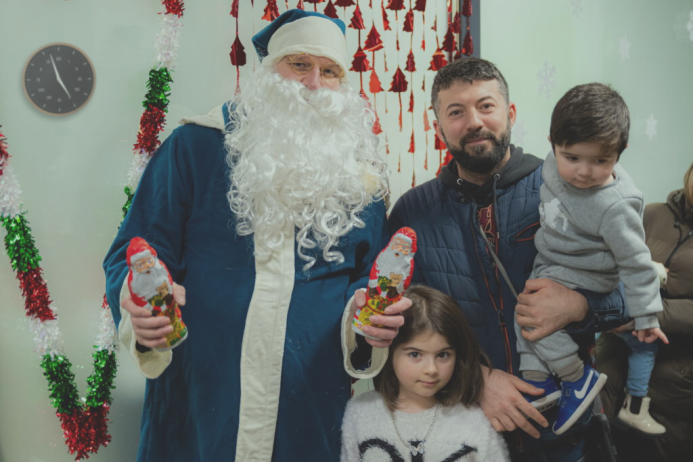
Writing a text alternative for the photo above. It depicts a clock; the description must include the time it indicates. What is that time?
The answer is 4:57
